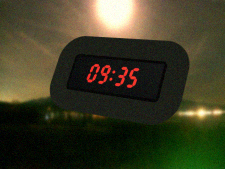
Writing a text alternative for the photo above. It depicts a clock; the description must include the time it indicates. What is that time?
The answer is 9:35
